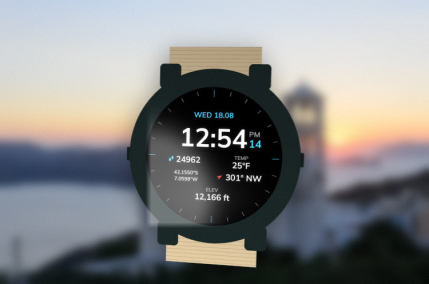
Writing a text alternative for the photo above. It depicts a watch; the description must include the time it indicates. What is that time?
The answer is 12:54:14
